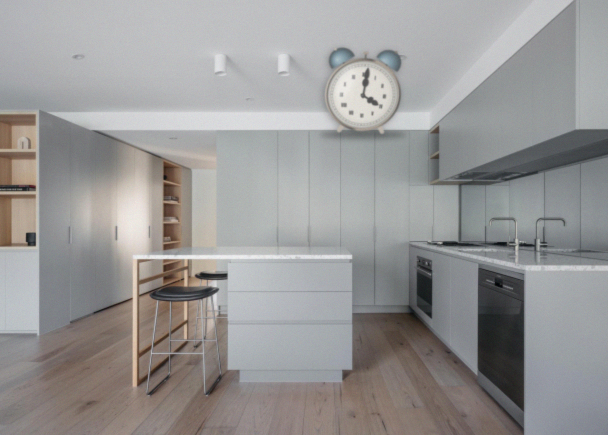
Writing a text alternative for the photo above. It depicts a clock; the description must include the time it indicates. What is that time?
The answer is 4:01
